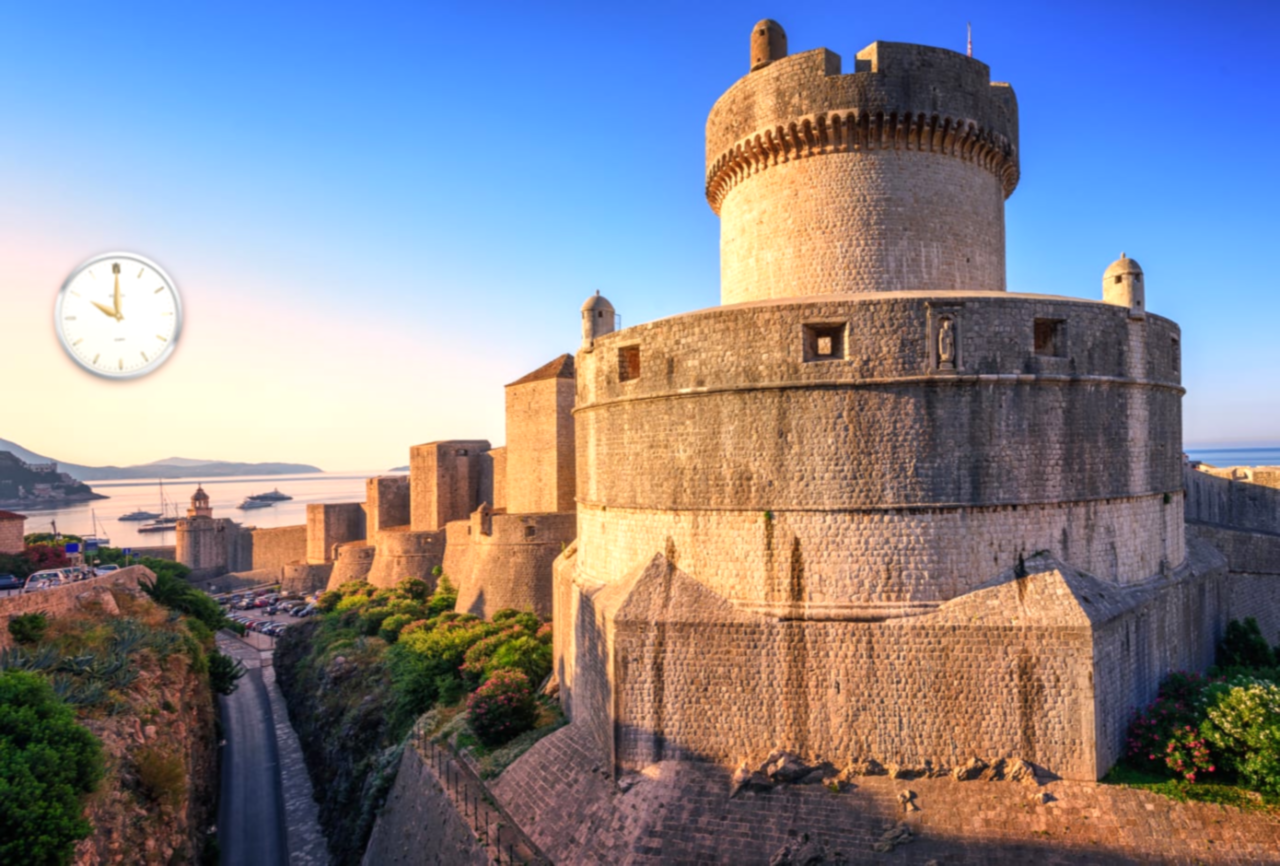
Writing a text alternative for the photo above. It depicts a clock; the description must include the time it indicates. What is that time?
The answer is 10:00
